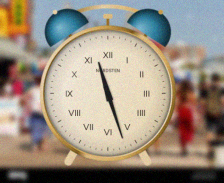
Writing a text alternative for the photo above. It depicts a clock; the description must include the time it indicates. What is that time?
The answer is 11:27
